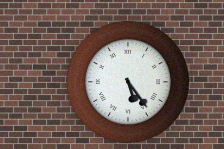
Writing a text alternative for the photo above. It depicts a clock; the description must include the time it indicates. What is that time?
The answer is 5:24
